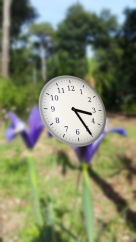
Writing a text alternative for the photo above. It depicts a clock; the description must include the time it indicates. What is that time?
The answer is 3:25
